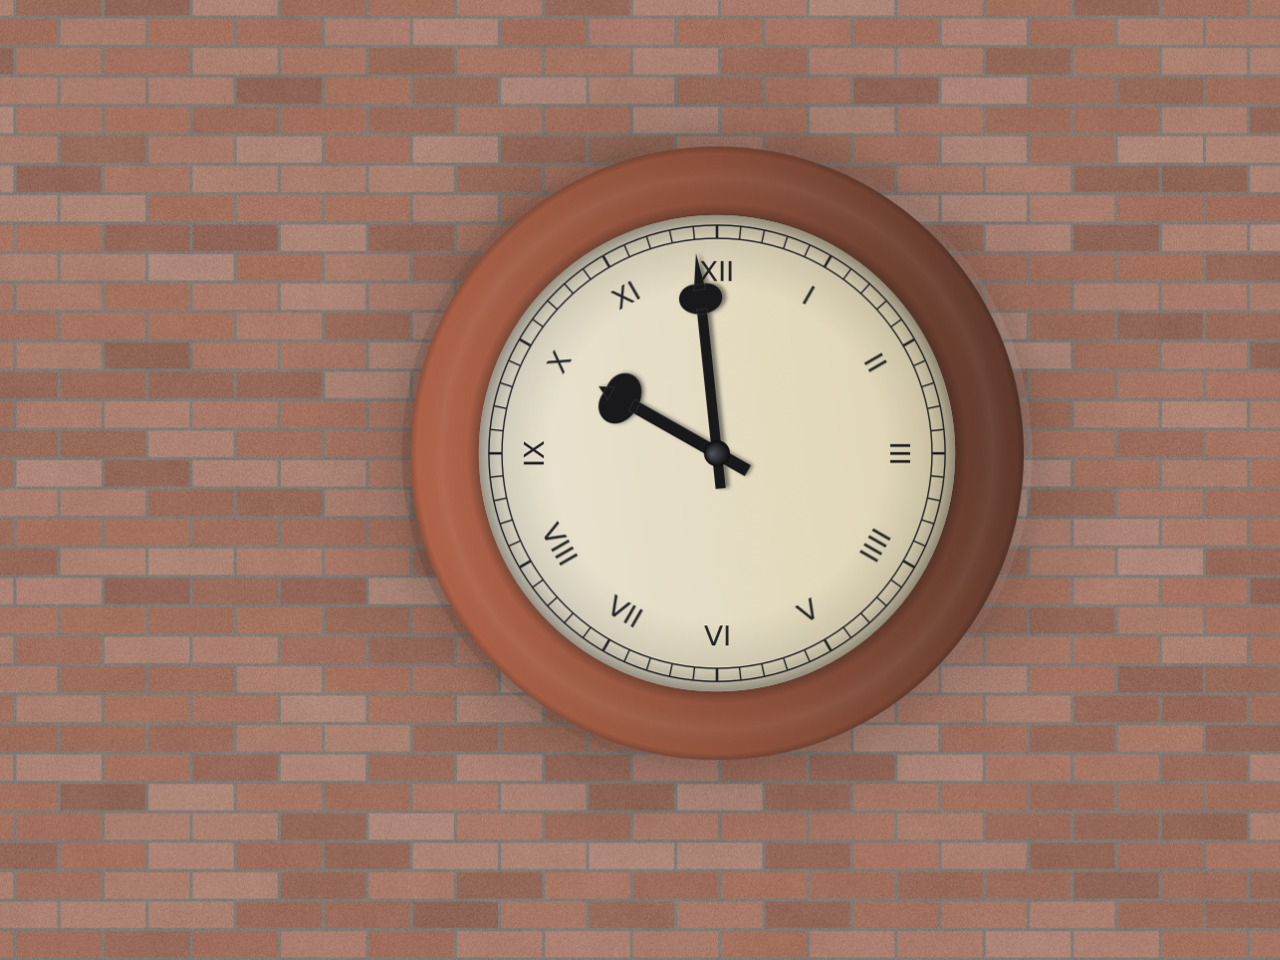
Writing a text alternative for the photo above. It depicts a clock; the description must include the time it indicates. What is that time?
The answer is 9:59
